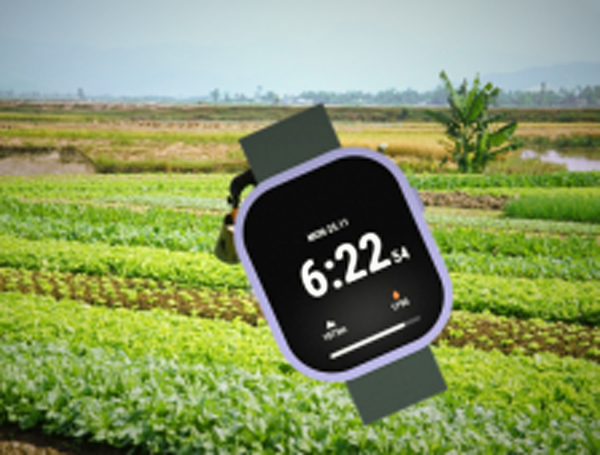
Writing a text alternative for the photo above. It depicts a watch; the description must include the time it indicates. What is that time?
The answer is 6:22
